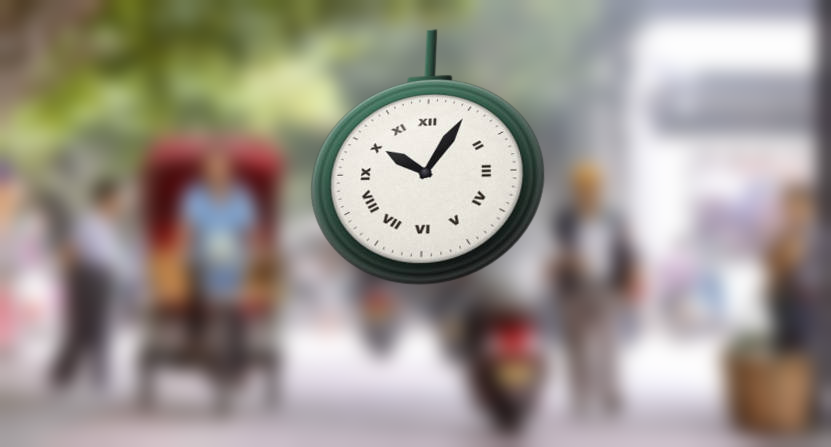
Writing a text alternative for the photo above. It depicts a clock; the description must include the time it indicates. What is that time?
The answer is 10:05
